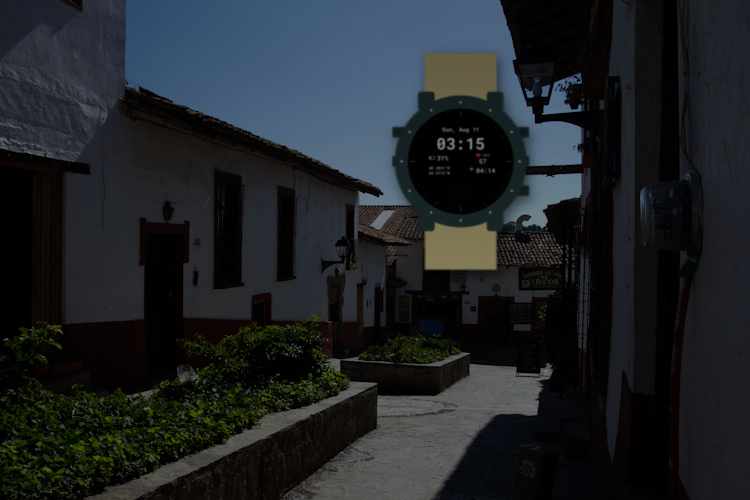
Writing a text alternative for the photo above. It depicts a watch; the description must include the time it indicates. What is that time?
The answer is 3:15
